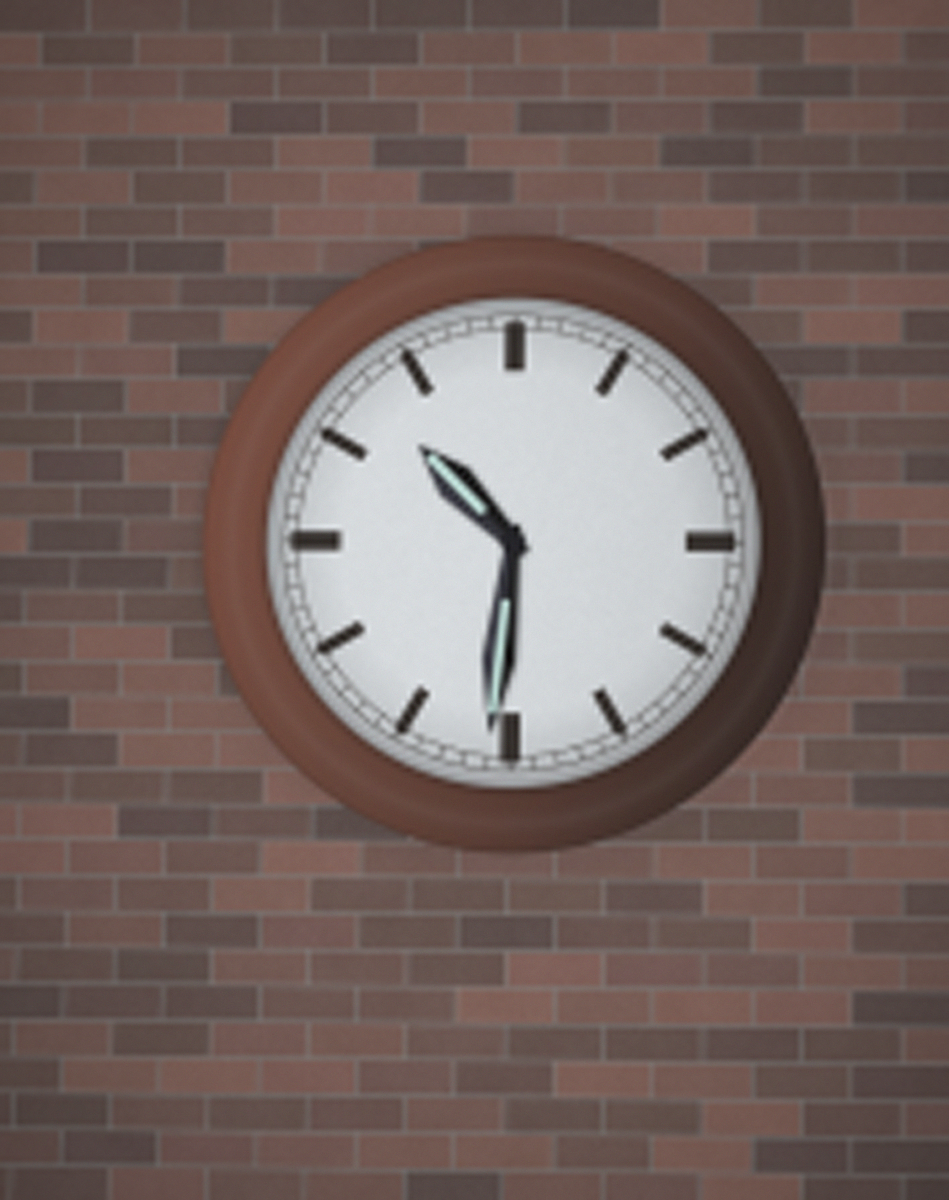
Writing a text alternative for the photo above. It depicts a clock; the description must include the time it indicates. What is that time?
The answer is 10:31
